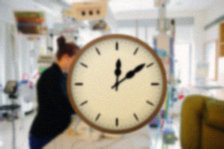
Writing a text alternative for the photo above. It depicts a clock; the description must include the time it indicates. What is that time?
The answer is 12:09
